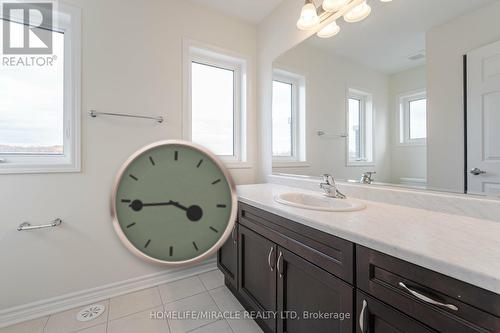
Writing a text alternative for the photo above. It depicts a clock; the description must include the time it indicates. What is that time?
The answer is 3:44
